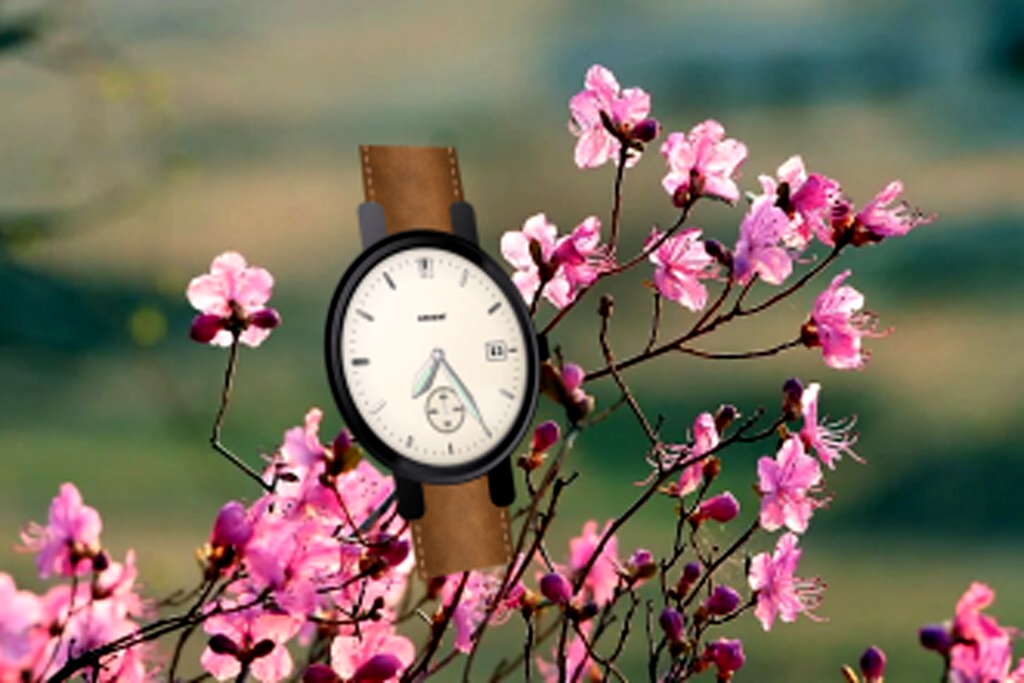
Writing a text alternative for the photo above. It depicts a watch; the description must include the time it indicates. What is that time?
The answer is 7:25
